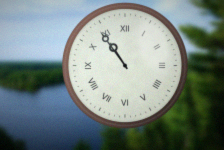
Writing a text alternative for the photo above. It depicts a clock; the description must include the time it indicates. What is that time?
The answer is 10:54
